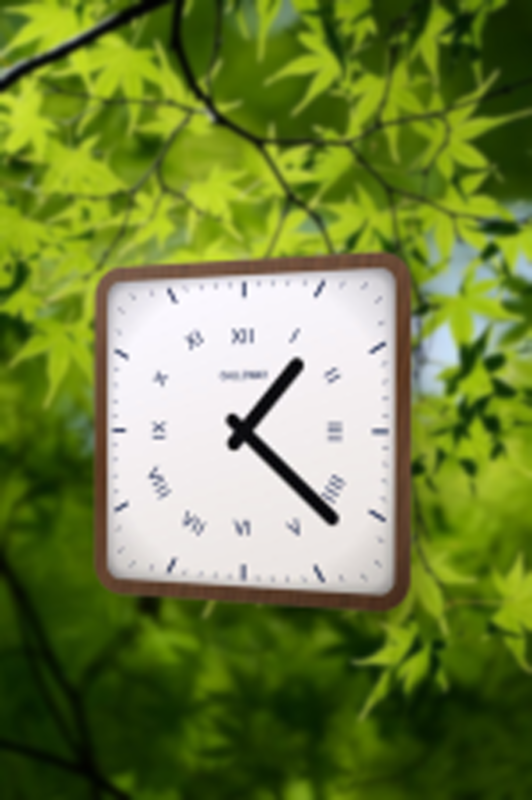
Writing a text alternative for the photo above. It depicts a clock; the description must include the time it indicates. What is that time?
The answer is 1:22
